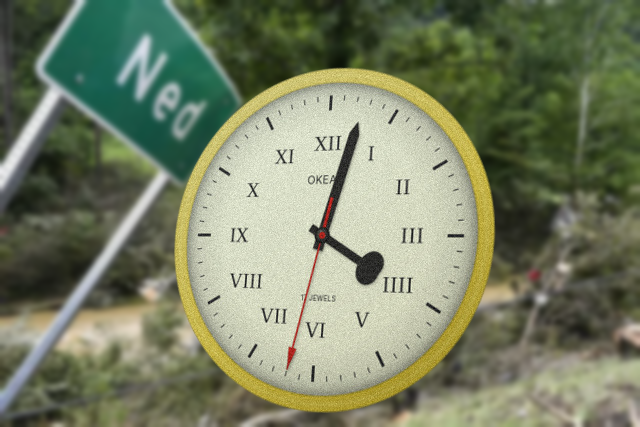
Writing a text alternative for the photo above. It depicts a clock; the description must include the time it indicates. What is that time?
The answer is 4:02:32
